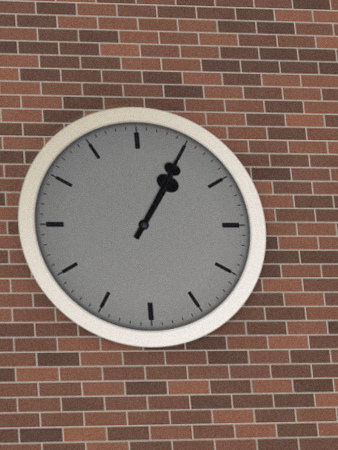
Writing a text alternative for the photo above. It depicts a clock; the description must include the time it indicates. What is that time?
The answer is 1:05
